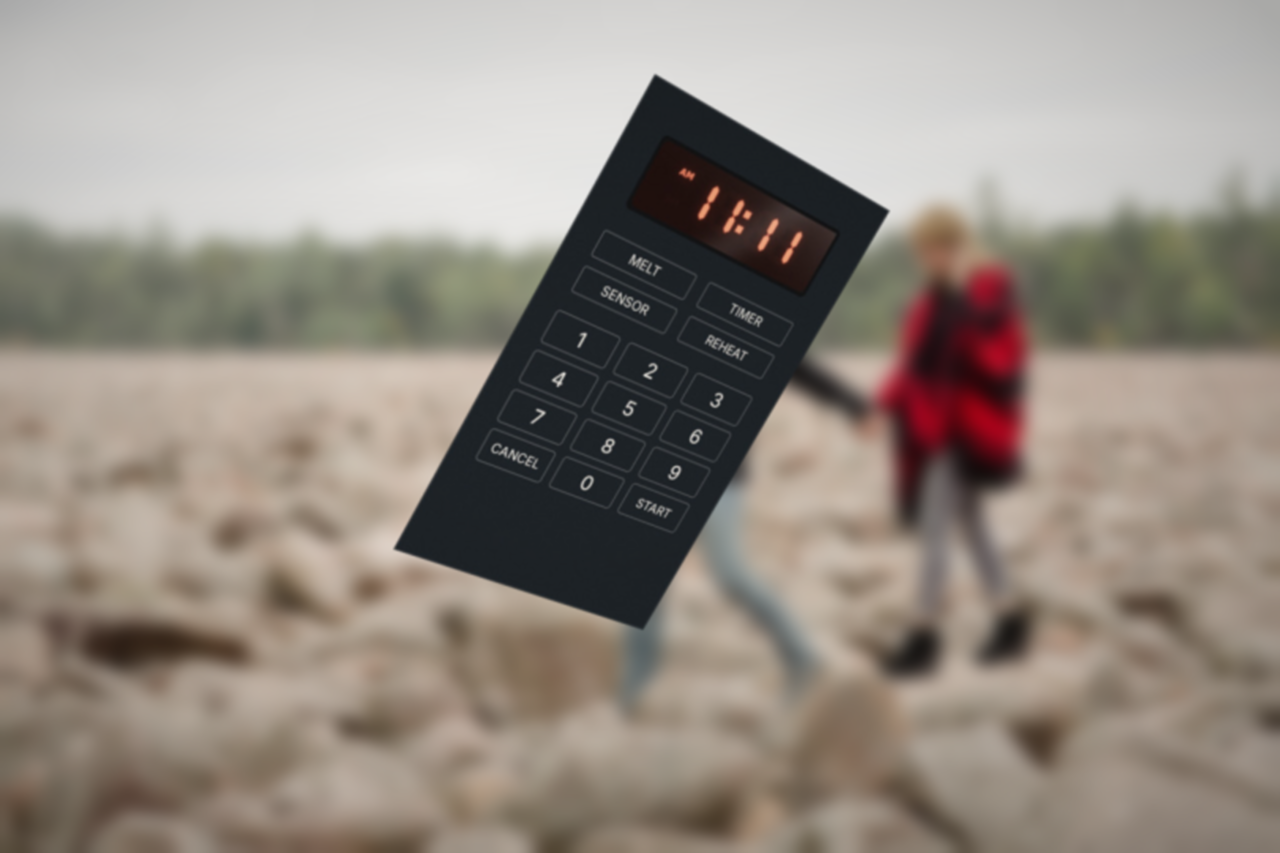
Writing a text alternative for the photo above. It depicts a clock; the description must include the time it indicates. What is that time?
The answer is 11:11
